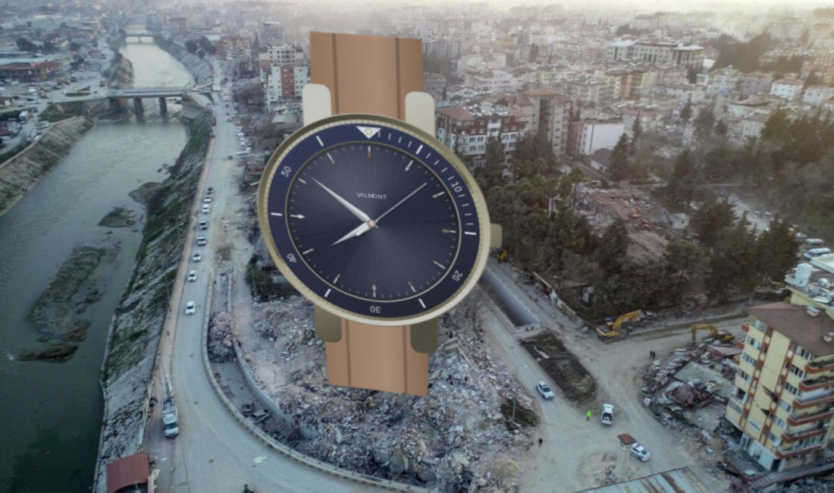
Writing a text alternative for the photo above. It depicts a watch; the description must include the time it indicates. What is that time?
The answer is 7:51:08
